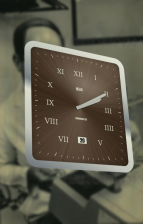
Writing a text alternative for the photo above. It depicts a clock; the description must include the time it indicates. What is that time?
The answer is 2:10
